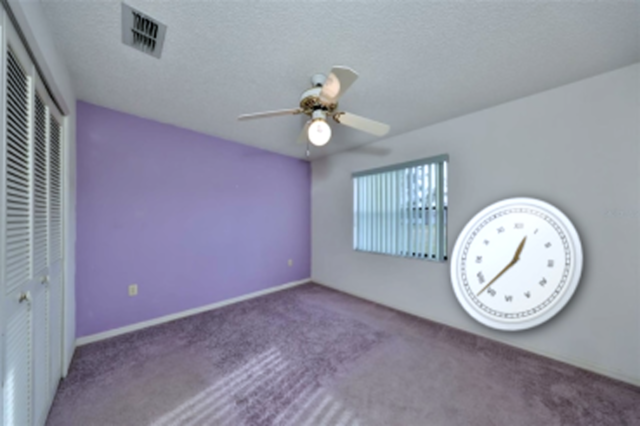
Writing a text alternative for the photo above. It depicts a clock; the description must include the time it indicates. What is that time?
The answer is 12:37
